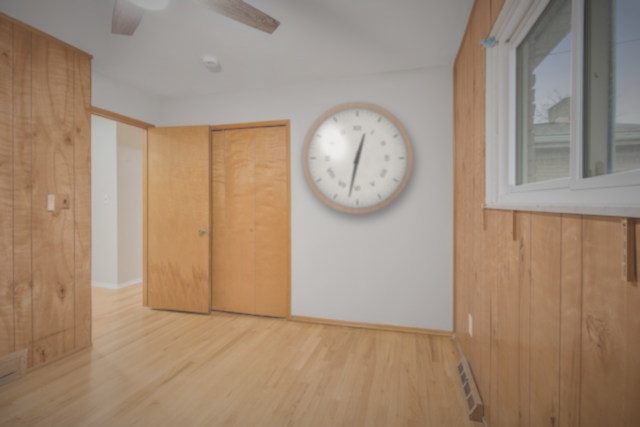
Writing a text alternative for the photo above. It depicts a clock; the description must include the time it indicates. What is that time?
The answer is 12:32
